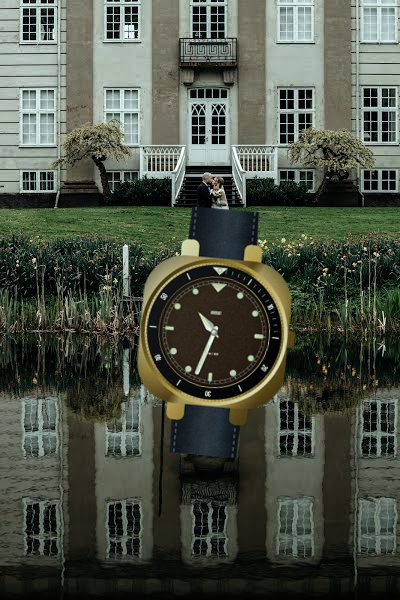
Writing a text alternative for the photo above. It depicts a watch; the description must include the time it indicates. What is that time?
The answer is 10:33
